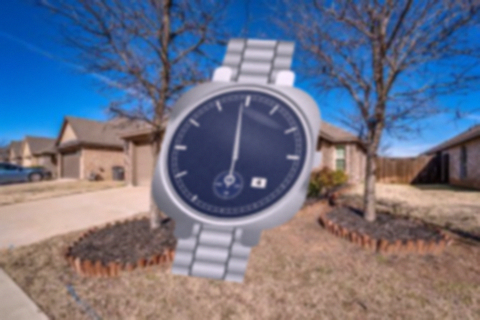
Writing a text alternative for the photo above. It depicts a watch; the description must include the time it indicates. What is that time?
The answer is 5:59
